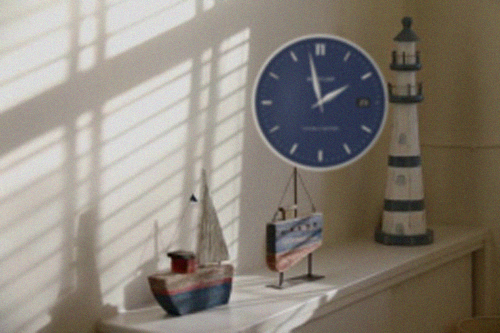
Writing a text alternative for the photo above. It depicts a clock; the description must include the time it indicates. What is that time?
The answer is 1:58
